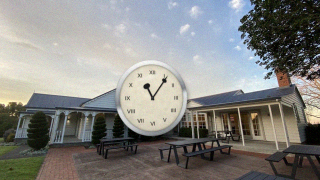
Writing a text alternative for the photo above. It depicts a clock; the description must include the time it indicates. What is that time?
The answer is 11:06
